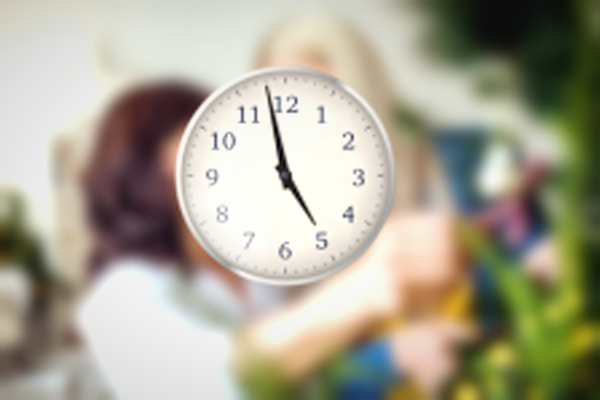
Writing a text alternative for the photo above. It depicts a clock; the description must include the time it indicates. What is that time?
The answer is 4:58
